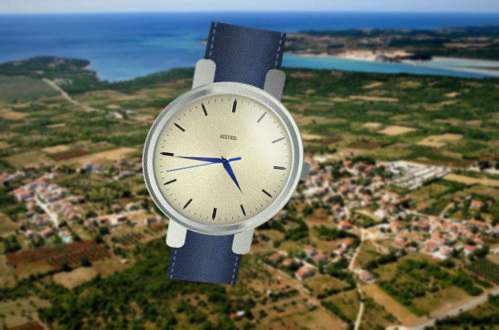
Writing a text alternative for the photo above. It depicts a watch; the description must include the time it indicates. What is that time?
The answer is 4:44:42
